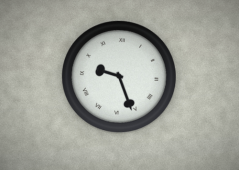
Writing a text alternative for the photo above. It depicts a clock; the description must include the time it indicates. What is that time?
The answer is 9:26
